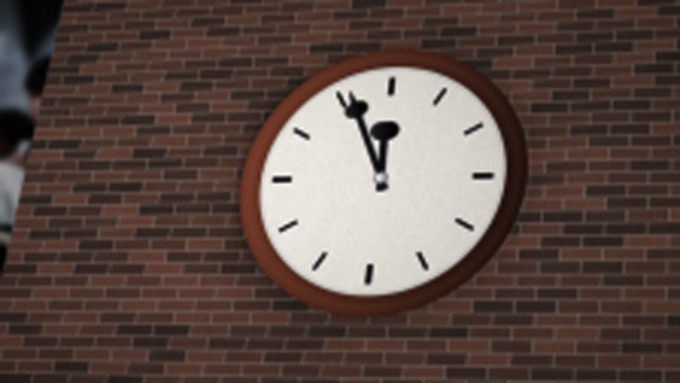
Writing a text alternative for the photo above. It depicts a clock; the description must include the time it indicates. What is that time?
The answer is 11:56
